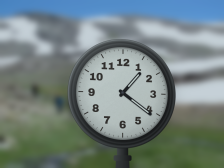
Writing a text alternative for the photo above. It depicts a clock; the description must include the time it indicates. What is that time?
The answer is 1:21
